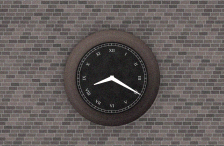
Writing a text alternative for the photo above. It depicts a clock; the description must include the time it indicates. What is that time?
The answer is 8:20
